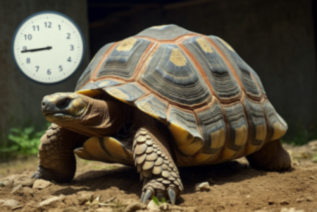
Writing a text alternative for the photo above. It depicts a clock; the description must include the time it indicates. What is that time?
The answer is 8:44
